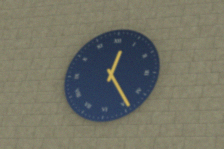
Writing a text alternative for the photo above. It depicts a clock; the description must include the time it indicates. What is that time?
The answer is 12:24
